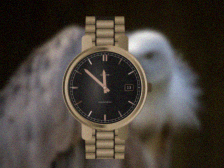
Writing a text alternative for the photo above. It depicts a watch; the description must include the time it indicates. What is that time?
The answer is 11:52
